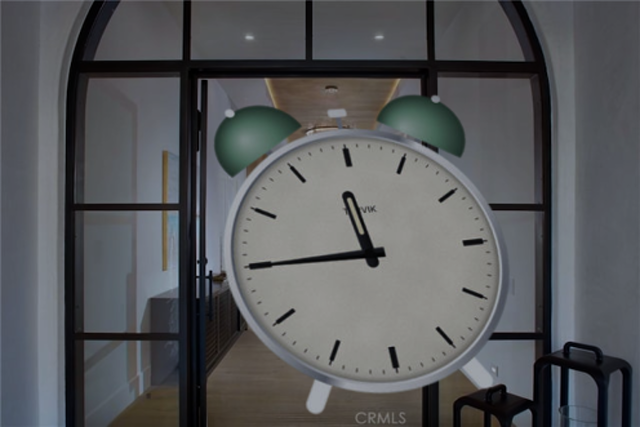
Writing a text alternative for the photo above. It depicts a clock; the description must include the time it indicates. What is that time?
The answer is 11:45
